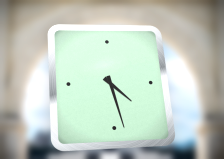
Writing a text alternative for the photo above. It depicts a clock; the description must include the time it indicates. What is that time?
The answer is 4:28
